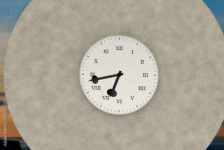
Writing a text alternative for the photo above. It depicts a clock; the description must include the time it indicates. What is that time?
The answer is 6:43
